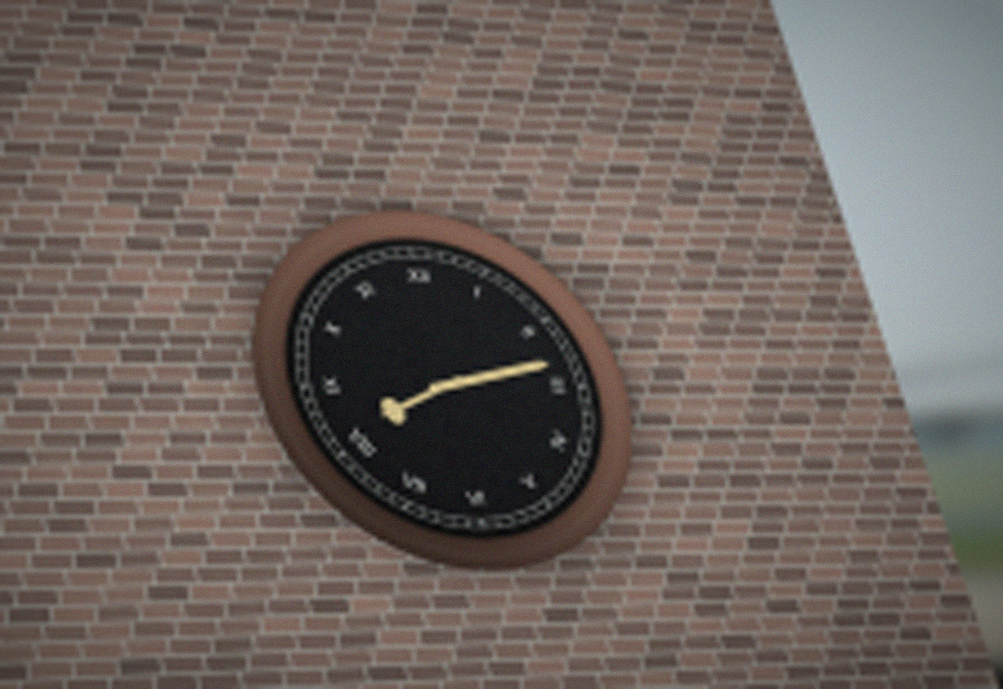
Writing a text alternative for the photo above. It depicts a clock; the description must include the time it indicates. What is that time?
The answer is 8:13
